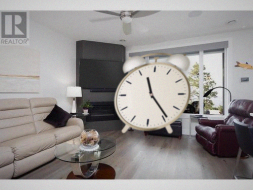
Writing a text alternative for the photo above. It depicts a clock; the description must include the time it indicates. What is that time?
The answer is 11:24
